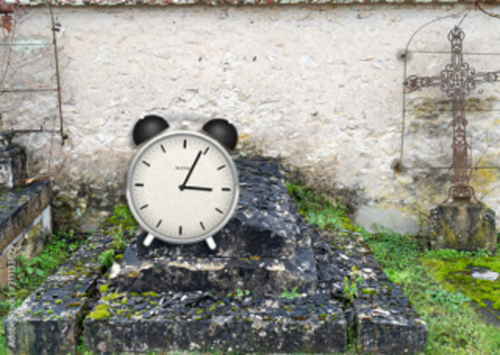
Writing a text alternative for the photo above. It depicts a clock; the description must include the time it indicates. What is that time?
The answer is 3:04
